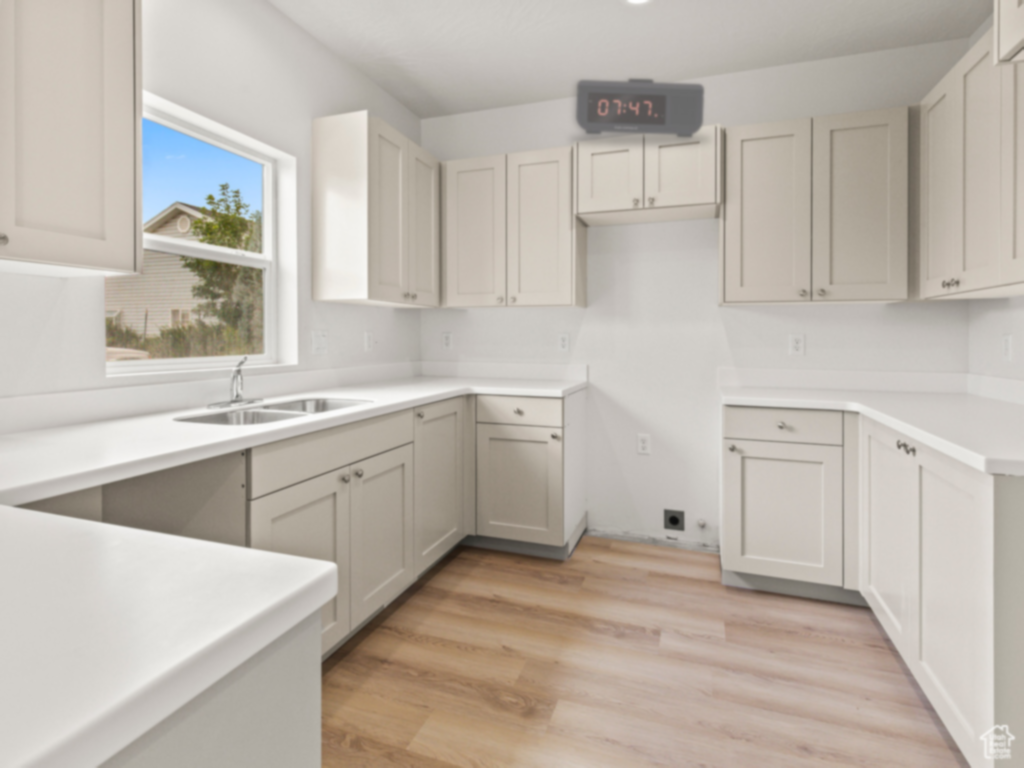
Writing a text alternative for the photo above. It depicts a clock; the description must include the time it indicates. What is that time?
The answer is 7:47
